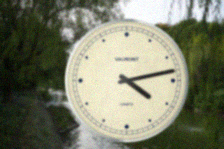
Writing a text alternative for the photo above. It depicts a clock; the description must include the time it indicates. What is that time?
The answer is 4:13
